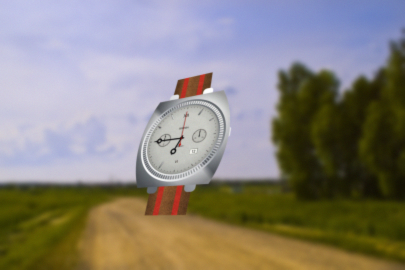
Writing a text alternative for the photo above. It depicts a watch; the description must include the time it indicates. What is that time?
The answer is 6:45
